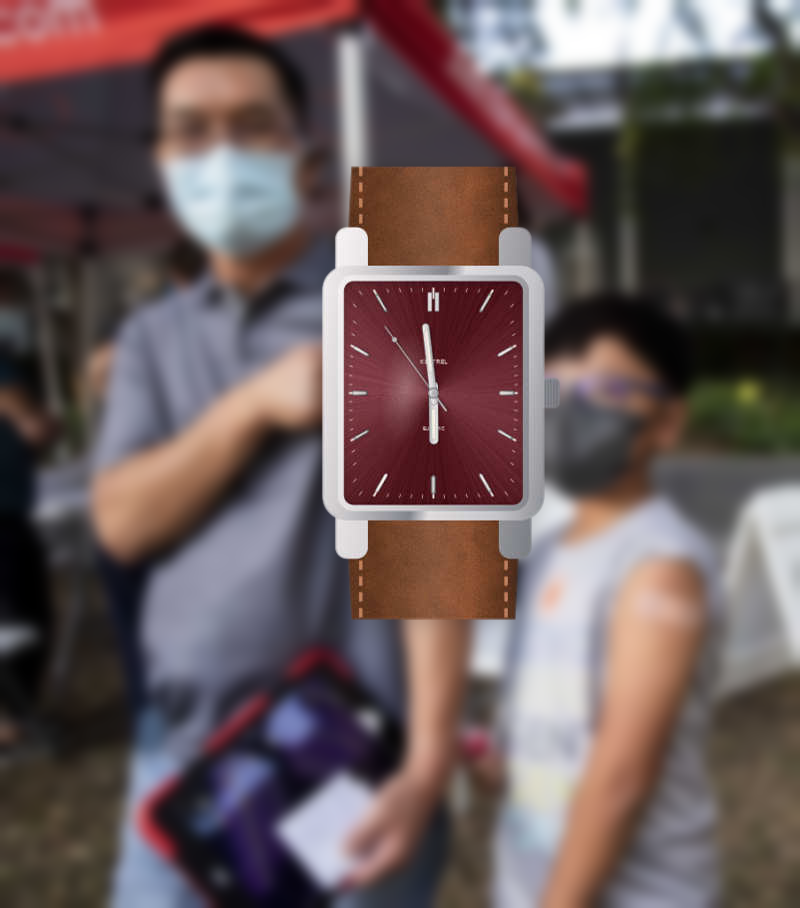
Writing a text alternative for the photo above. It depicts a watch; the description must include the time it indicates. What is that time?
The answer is 5:58:54
